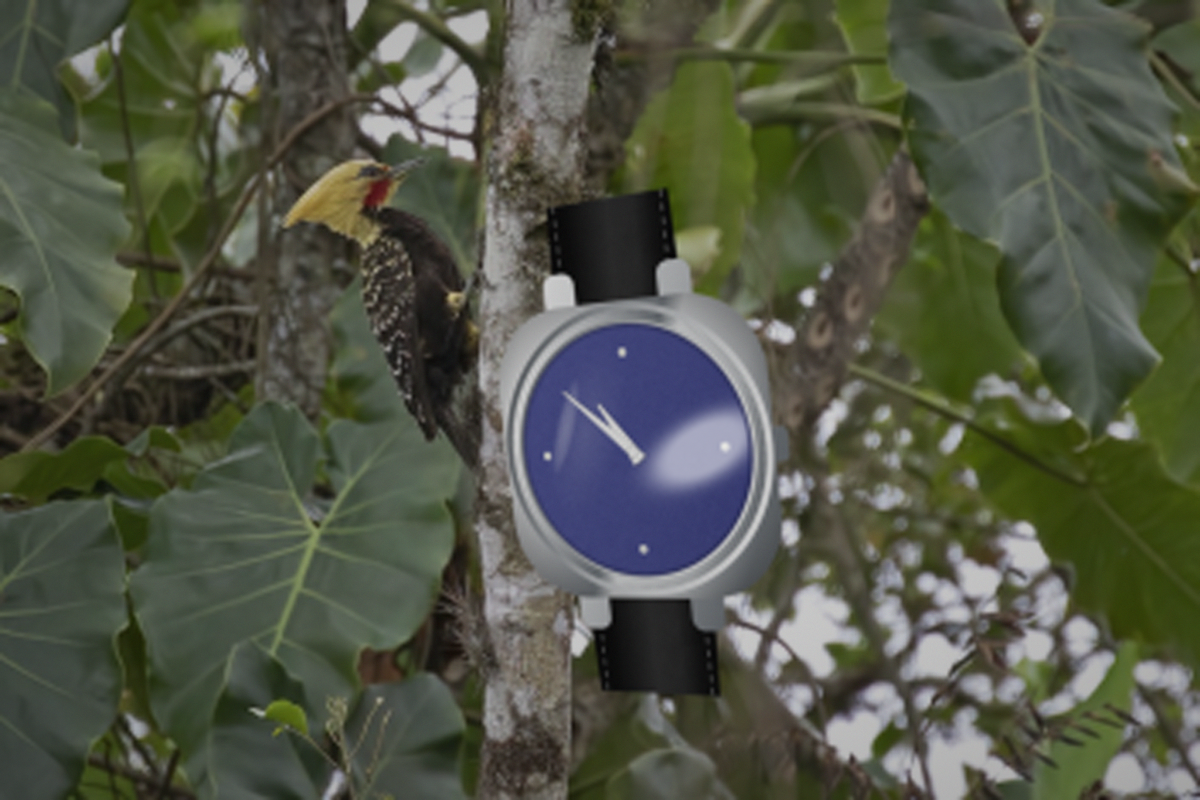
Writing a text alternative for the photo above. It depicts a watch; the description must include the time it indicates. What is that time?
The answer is 10:52
